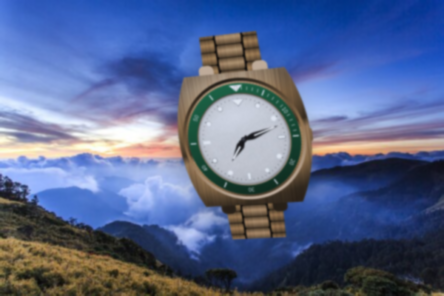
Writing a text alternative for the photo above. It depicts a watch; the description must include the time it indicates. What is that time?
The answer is 7:12
